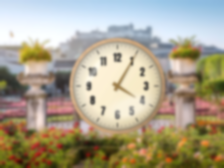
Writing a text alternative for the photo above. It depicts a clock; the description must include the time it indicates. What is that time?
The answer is 4:05
